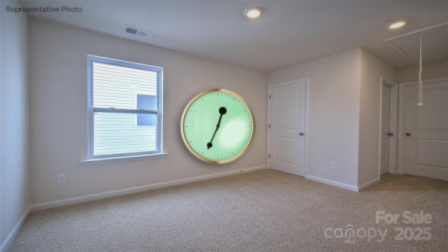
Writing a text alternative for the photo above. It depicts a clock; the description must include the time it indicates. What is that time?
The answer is 12:34
